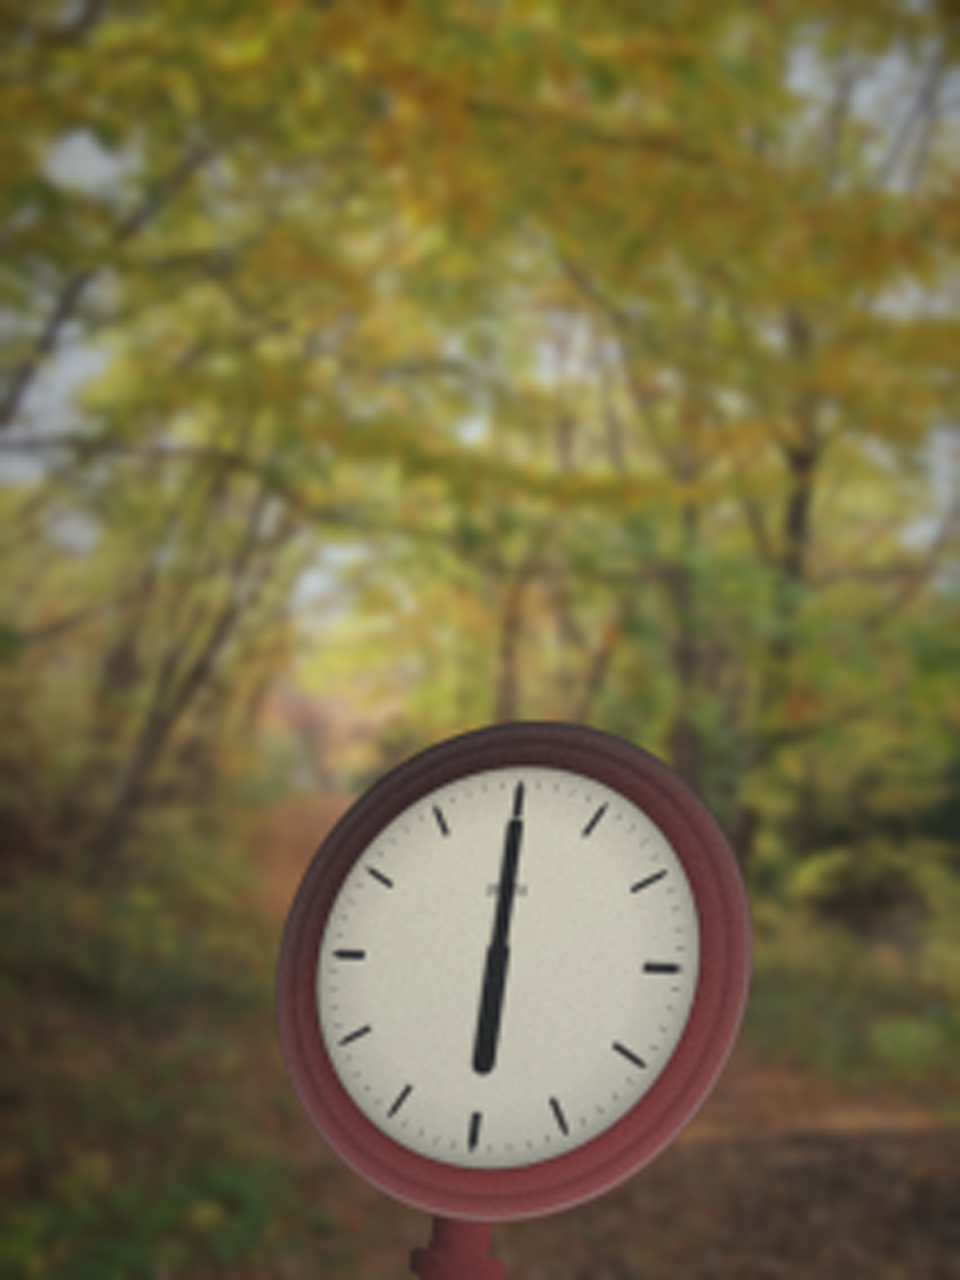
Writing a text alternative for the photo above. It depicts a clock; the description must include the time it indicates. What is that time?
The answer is 6:00
